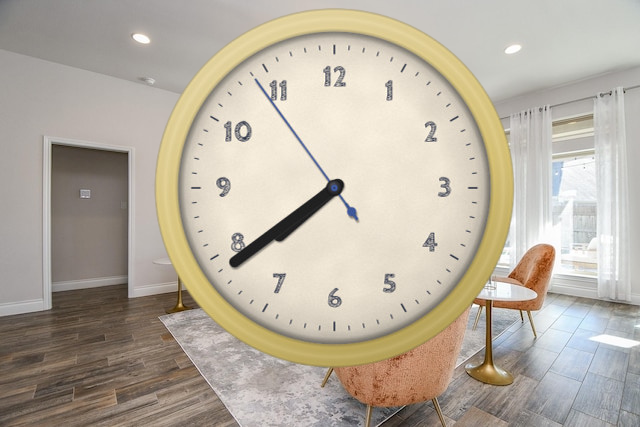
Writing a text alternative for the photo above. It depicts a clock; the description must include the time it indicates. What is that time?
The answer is 7:38:54
